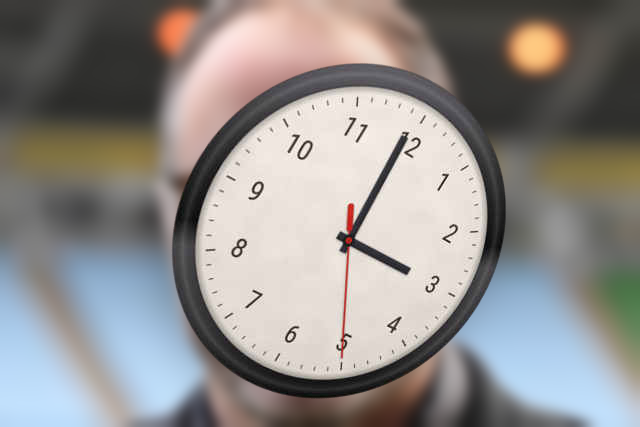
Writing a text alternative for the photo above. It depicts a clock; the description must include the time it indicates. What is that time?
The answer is 2:59:25
